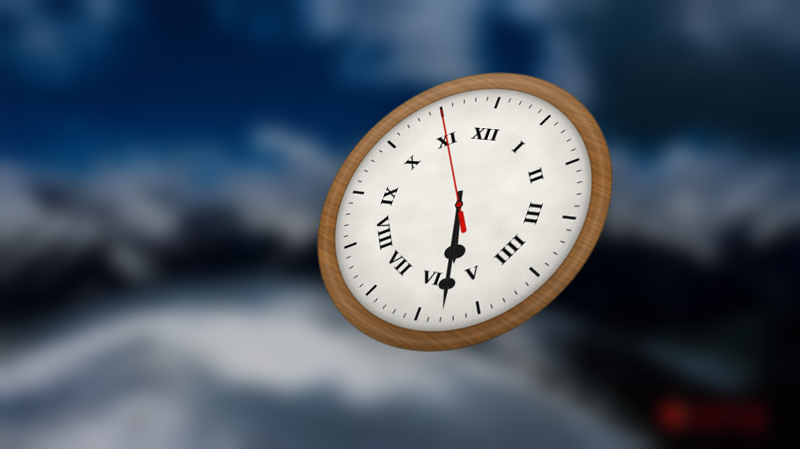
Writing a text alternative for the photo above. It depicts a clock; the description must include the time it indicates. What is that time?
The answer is 5:27:55
